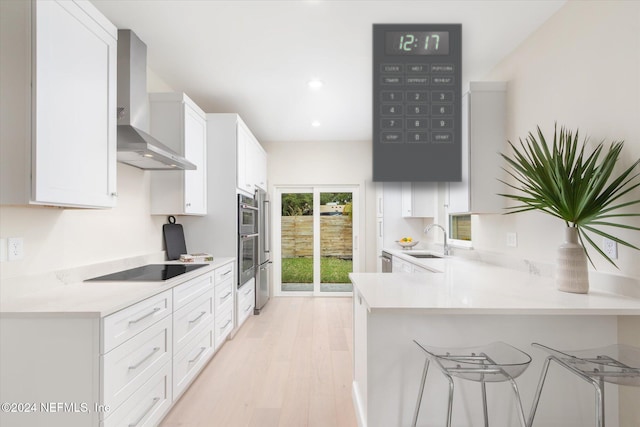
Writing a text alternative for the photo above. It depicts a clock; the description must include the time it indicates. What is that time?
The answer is 12:17
